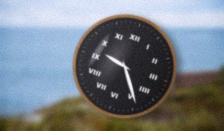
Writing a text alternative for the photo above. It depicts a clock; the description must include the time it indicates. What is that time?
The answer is 9:24
